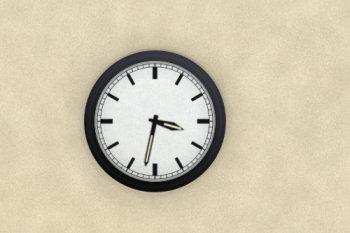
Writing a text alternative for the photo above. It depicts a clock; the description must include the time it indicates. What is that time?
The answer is 3:32
